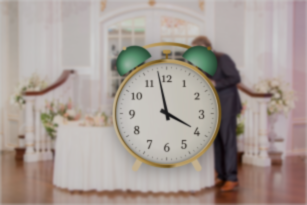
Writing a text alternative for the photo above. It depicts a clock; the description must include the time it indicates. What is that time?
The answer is 3:58
